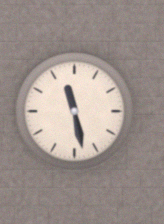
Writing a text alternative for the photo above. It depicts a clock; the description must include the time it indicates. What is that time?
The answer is 11:28
